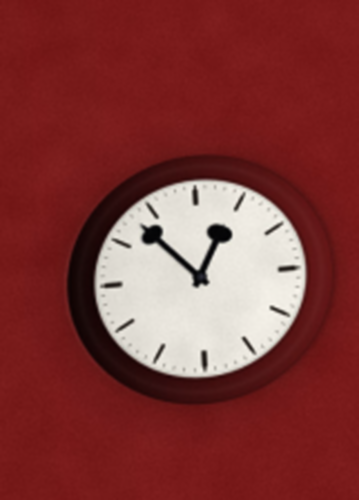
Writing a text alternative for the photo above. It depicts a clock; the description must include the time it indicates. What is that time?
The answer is 12:53
